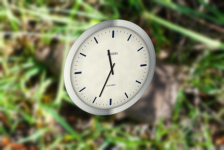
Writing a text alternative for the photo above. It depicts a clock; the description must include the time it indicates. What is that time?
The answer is 11:34
